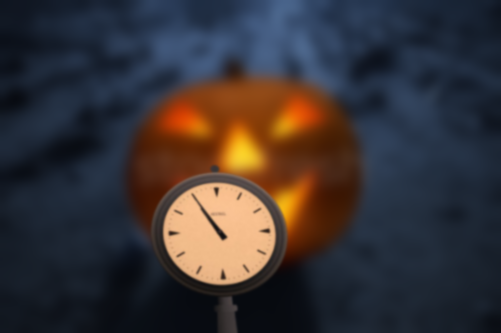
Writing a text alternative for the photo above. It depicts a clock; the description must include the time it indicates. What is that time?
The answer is 10:55
